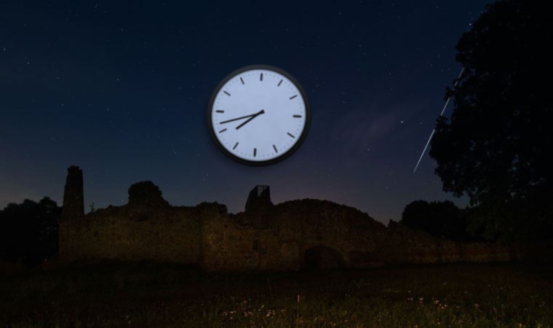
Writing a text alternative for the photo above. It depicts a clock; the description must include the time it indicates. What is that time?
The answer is 7:42
